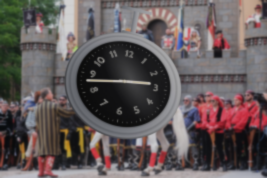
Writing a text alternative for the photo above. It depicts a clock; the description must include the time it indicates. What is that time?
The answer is 2:43
